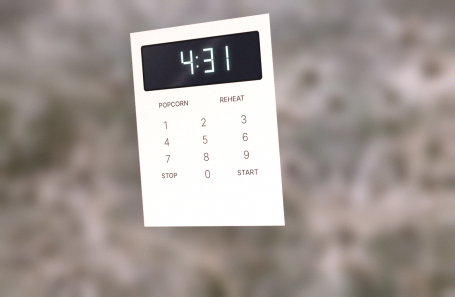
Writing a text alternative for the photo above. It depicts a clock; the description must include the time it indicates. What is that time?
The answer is 4:31
